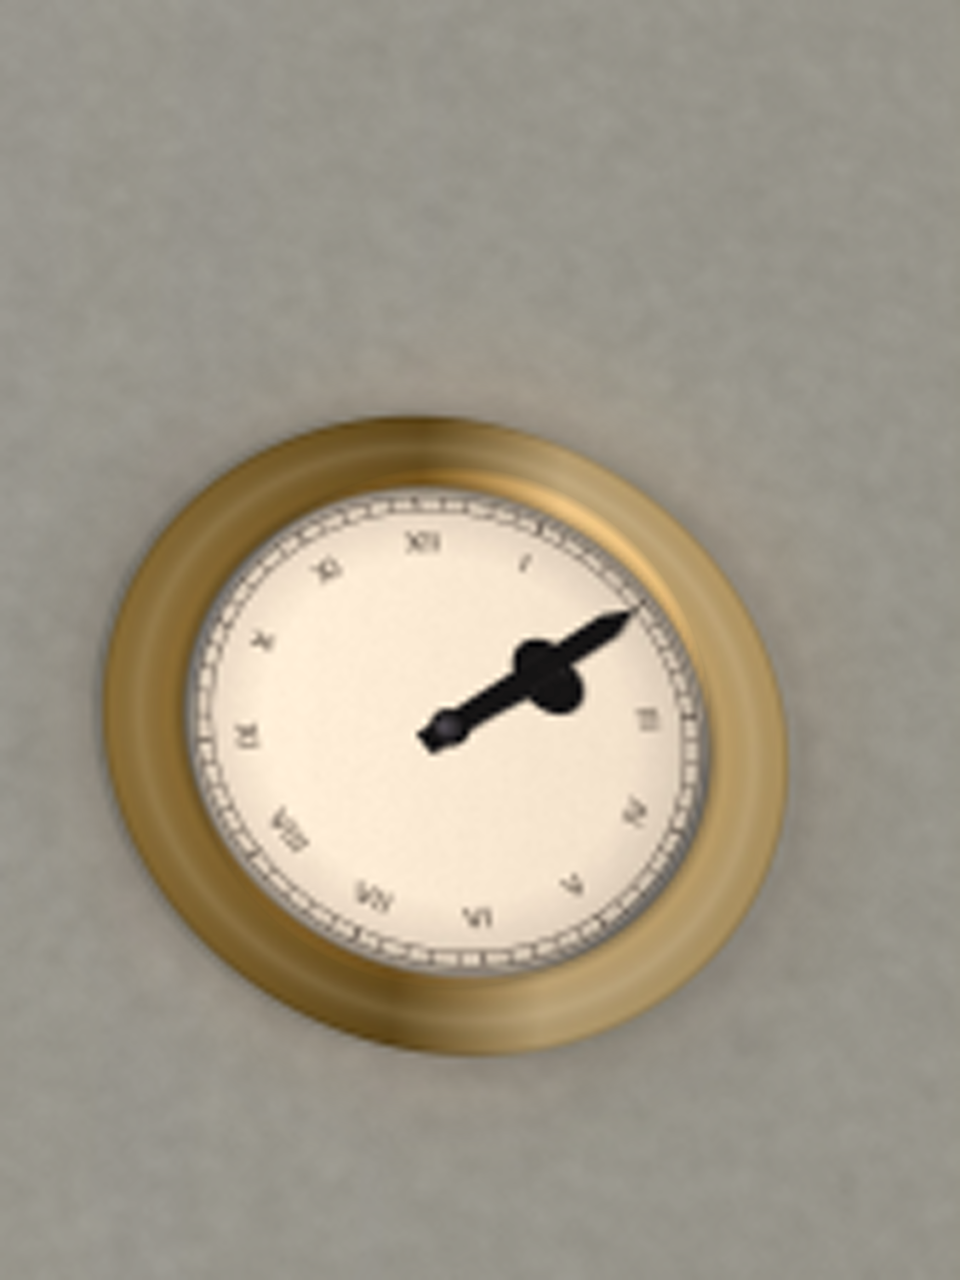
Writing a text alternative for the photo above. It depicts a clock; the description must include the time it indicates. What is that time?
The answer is 2:10
